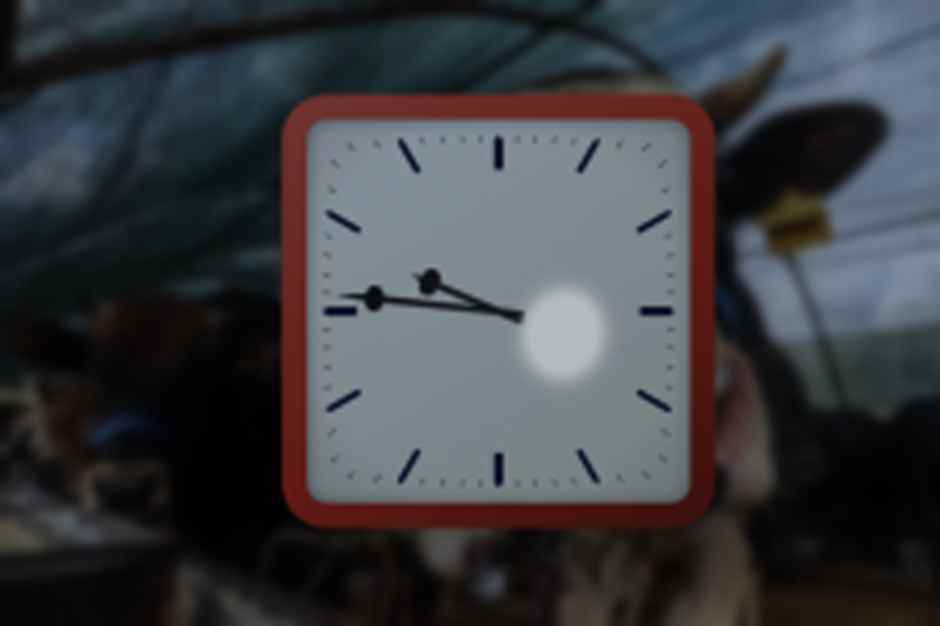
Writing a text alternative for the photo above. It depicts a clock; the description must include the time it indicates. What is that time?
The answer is 9:46
